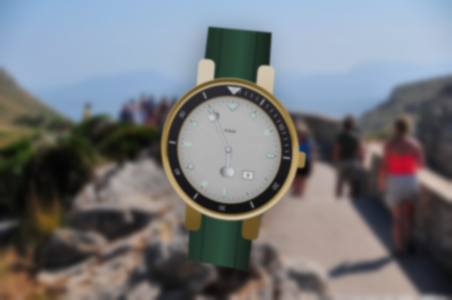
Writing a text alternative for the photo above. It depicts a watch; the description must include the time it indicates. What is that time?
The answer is 5:55
